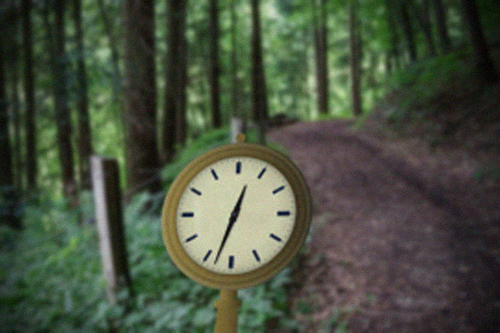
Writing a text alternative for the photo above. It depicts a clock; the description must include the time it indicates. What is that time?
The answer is 12:33
